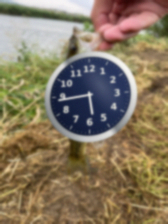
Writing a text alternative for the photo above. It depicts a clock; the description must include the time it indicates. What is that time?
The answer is 5:44
